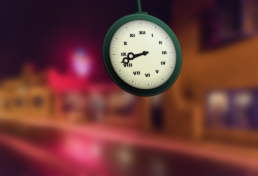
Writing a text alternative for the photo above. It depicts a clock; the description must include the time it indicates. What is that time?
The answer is 8:42
